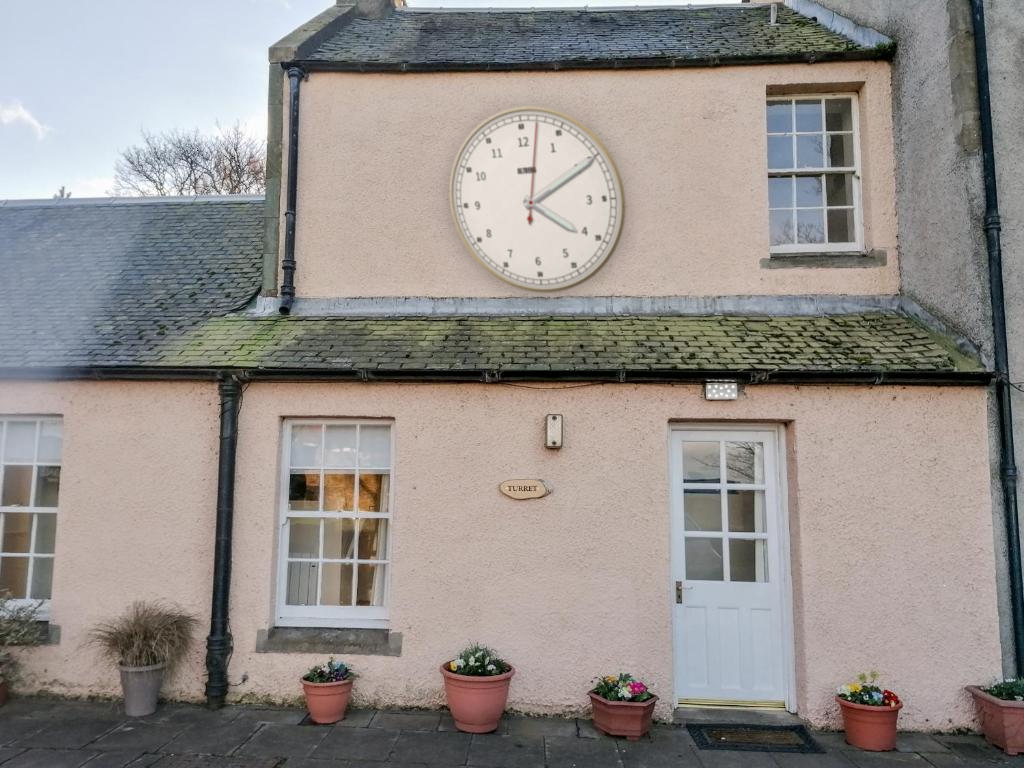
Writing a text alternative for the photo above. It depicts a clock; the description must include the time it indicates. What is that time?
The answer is 4:10:02
